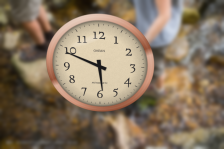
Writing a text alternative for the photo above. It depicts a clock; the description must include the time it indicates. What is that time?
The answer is 5:49
